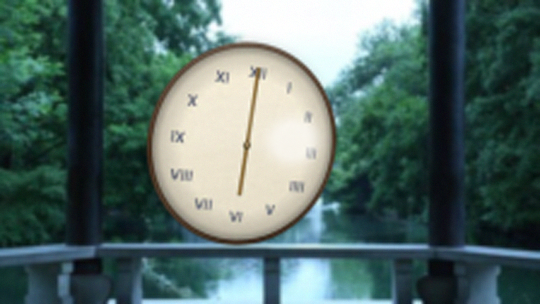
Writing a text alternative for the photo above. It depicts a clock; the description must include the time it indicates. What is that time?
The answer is 6:00
